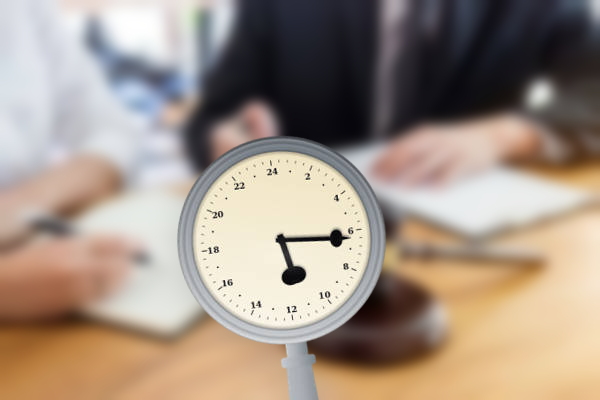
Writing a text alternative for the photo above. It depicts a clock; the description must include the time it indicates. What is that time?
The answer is 11:16
